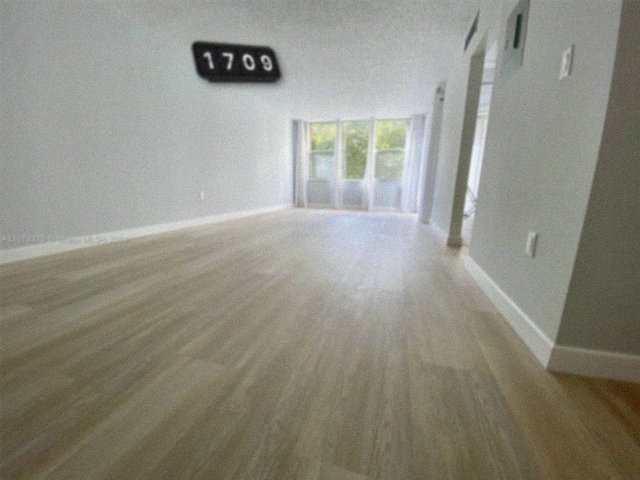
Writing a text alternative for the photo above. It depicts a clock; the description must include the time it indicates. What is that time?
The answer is 17:09
